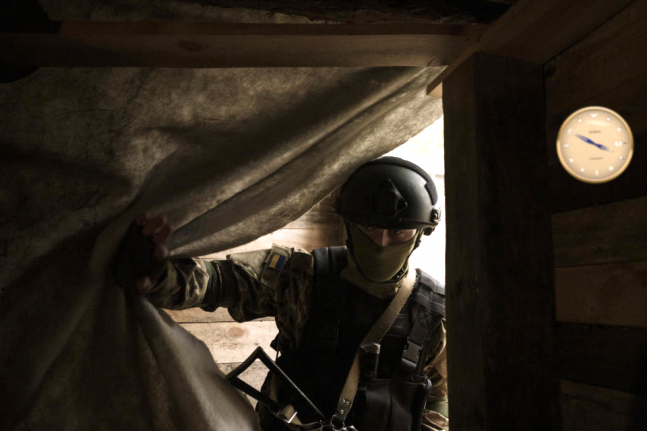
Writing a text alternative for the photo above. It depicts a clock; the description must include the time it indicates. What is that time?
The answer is 3:50
